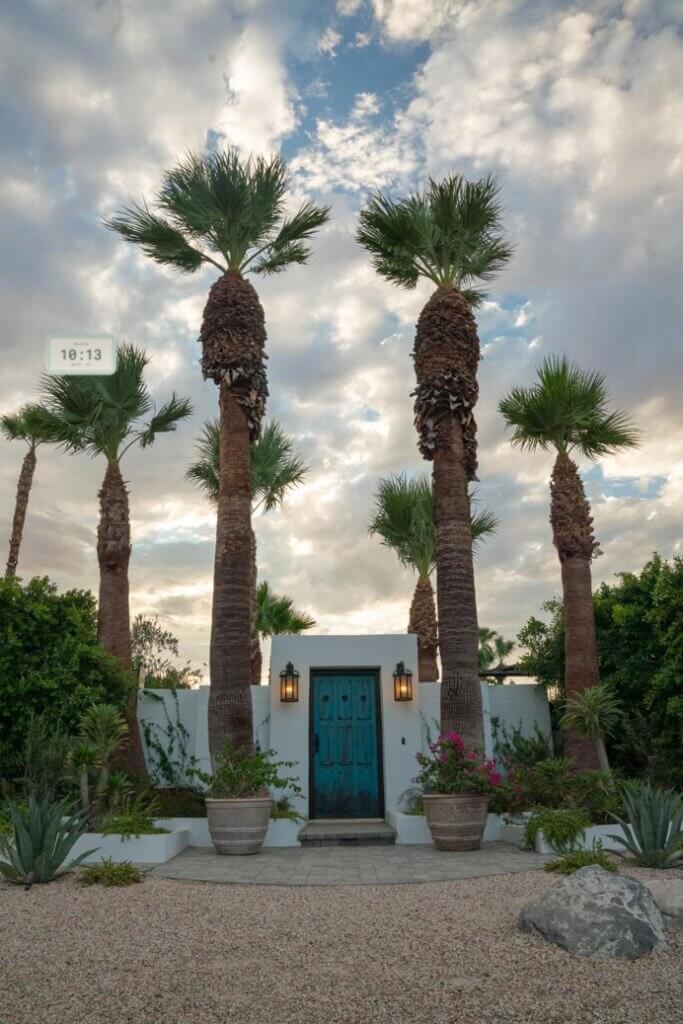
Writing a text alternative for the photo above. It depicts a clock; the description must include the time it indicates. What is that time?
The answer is 10:13
